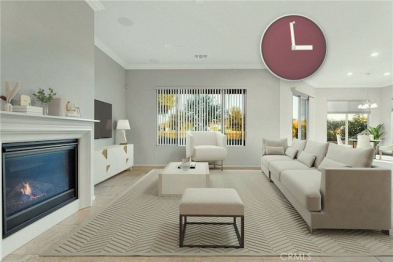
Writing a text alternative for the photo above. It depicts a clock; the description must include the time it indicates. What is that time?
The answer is 2:59
